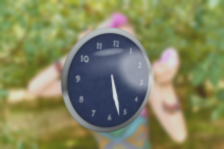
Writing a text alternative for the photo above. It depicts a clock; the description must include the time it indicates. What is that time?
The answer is 5:27
